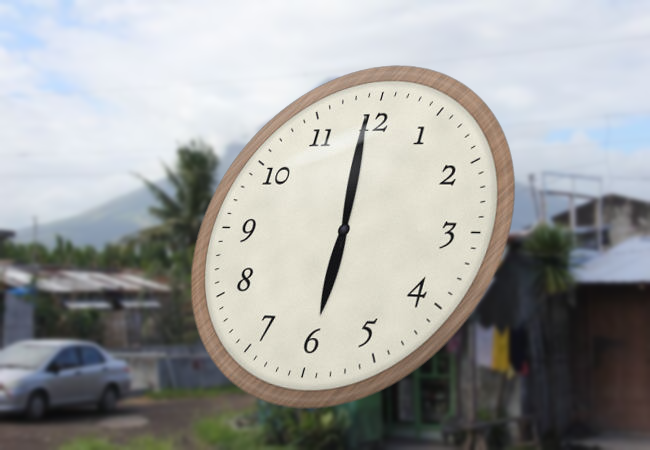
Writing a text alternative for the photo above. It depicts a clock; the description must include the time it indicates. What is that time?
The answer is 5:59
